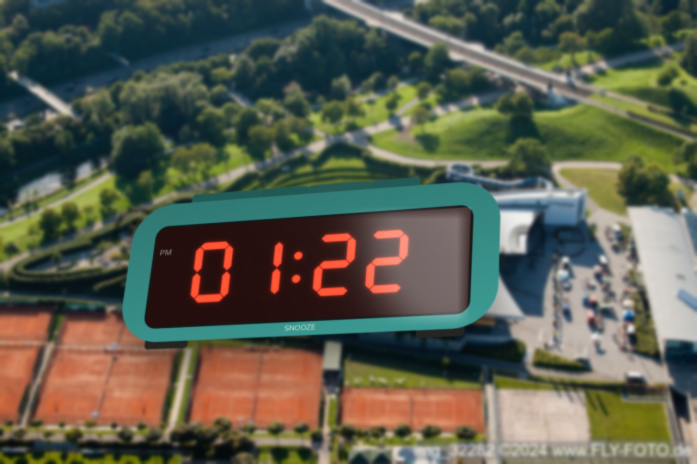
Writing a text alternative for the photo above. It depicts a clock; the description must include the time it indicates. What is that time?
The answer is 1:22
